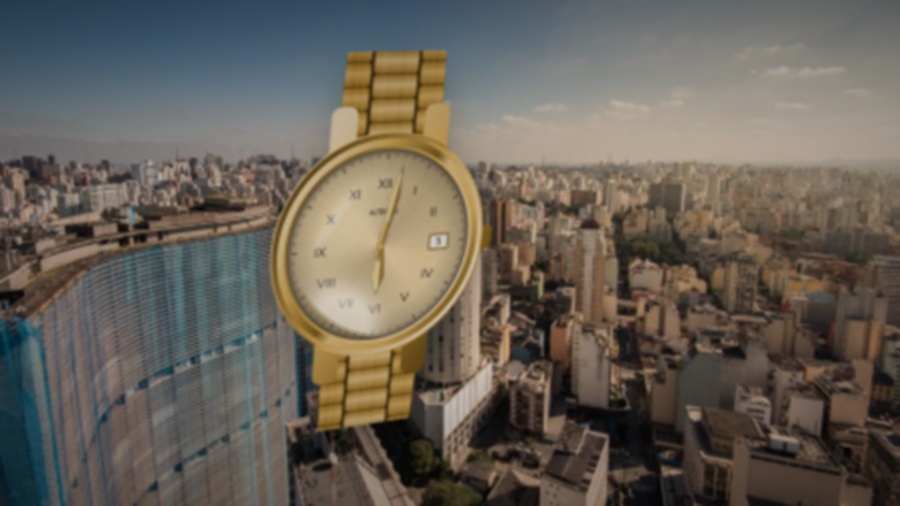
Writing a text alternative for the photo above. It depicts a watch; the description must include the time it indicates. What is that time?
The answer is 6:02
